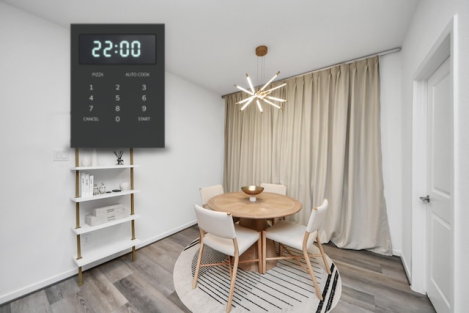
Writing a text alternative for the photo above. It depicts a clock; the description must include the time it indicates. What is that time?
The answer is 22:00
